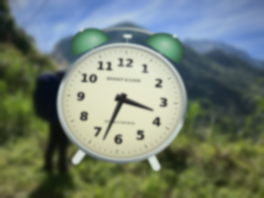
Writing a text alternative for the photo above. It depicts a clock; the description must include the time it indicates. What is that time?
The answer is 3:33
